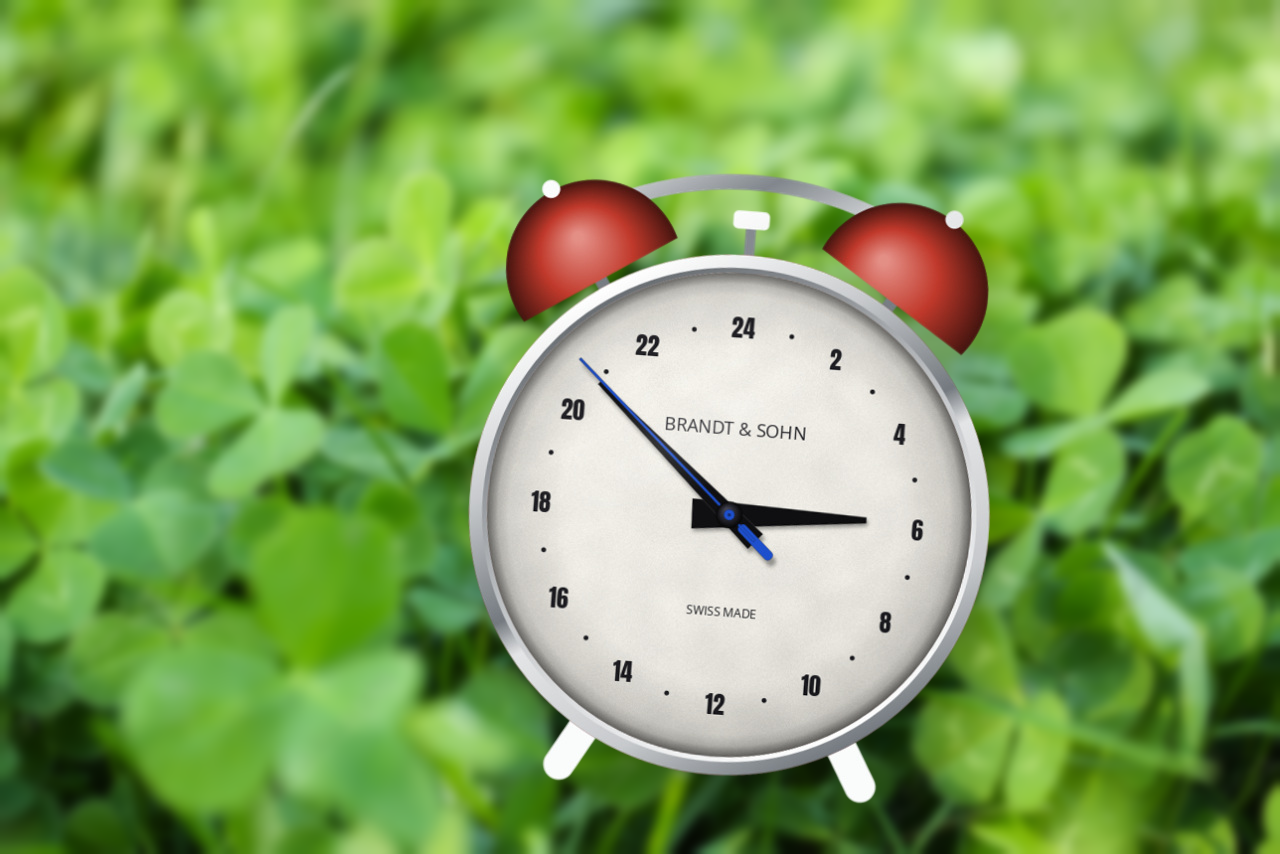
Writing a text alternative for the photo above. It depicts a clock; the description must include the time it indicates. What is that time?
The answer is 5:51:52
